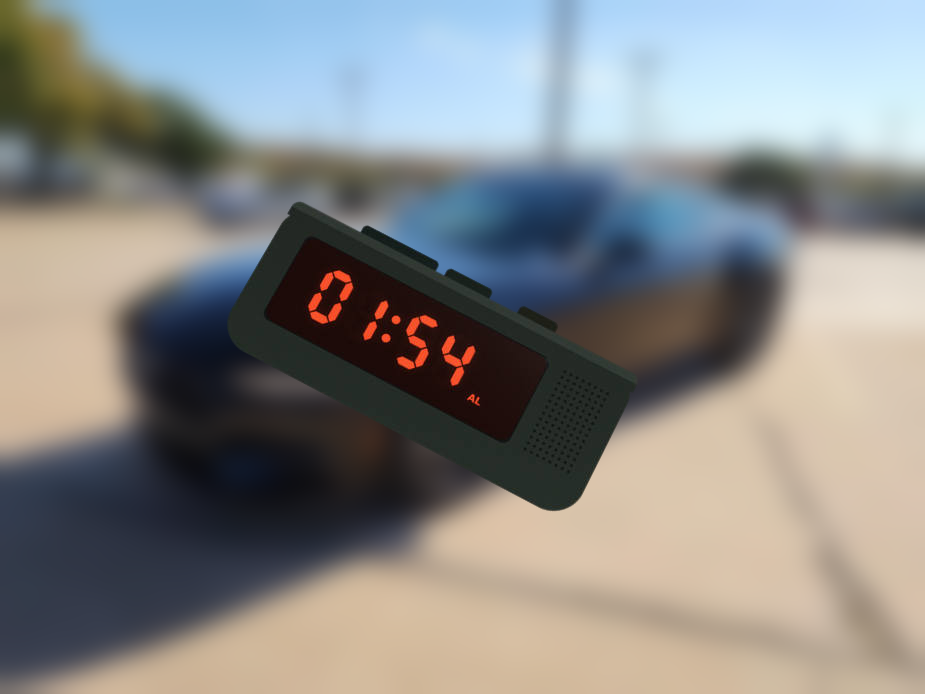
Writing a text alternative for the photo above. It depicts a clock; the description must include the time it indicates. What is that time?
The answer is 1:54
